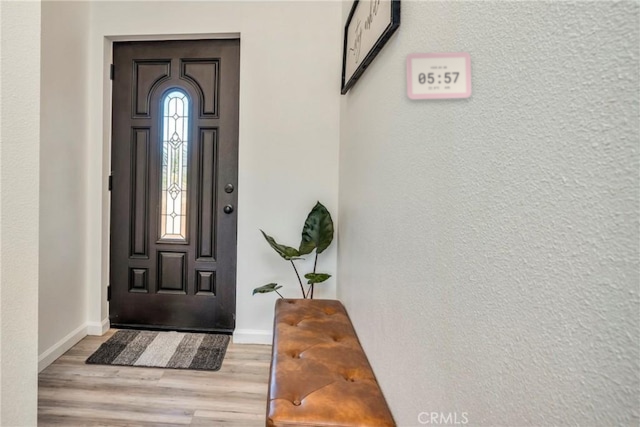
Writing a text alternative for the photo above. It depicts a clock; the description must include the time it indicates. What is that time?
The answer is 5:57
